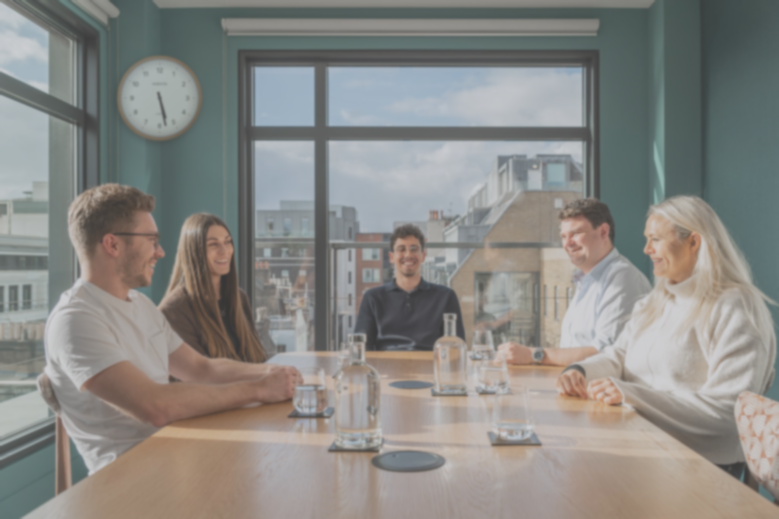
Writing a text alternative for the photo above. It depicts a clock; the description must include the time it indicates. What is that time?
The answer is 5:28
